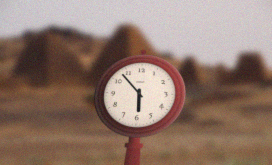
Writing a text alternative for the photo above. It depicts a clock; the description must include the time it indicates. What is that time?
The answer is 5:53
